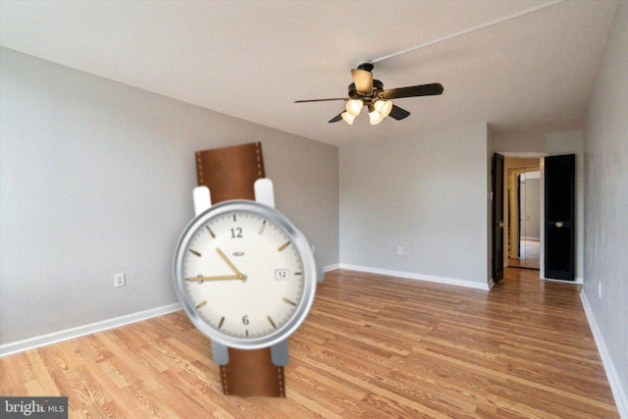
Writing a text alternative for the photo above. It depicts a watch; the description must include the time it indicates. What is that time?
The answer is 10:45
